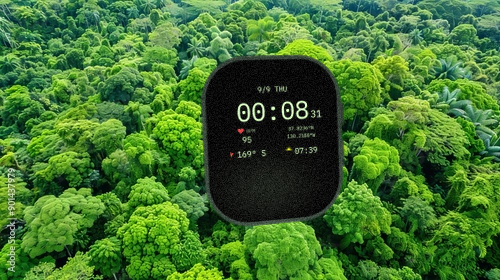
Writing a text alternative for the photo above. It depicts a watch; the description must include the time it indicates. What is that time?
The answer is 0:08:31
